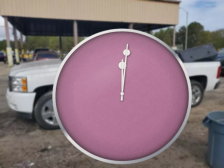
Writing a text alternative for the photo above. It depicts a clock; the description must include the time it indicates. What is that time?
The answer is 12:01
